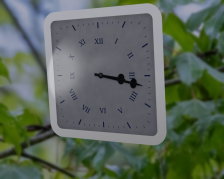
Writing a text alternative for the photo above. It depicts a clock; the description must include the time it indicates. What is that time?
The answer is 3:17
